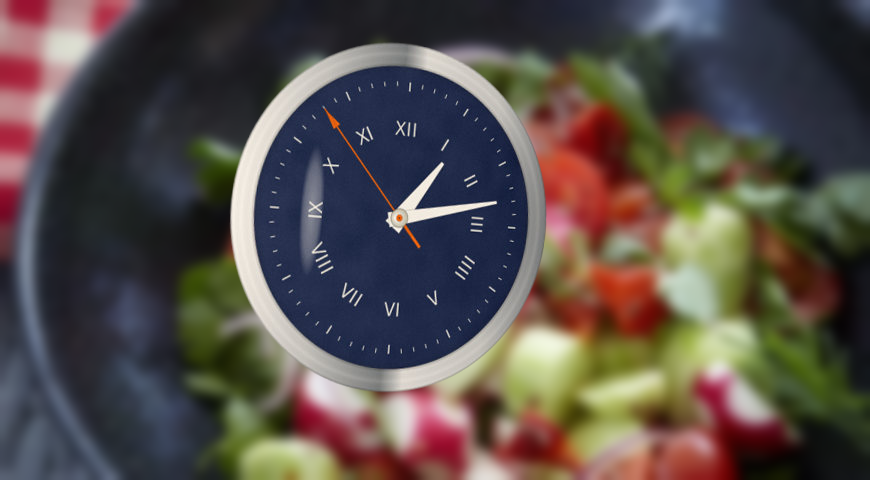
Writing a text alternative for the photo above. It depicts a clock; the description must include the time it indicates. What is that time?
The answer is 1:12:53
